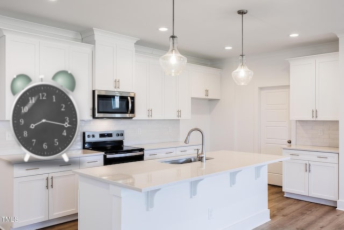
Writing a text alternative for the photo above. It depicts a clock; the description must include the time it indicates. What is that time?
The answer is 8:17
